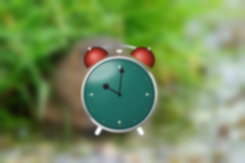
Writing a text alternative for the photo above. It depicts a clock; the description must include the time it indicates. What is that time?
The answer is 10:01
